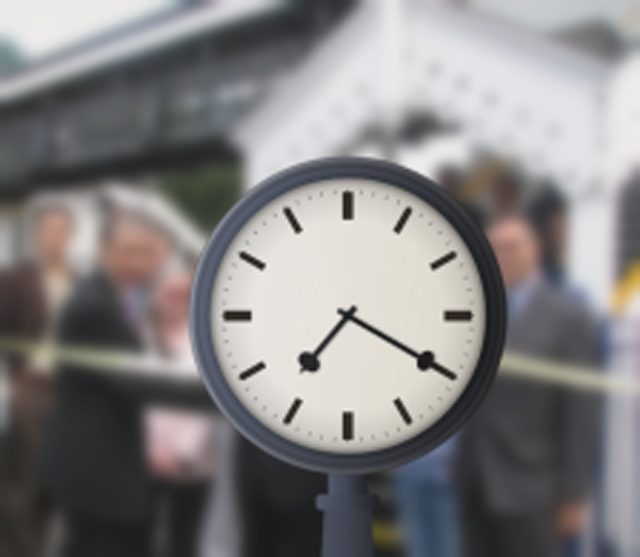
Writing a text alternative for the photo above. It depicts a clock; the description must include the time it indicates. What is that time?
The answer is 7:20
